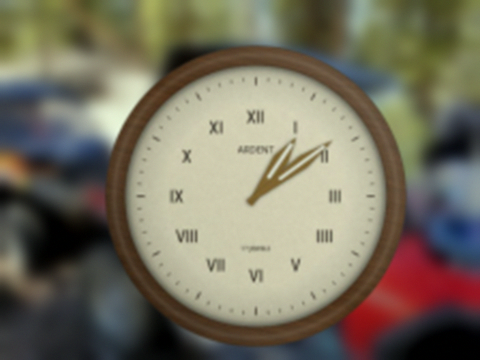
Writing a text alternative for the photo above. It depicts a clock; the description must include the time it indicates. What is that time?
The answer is 1:09
